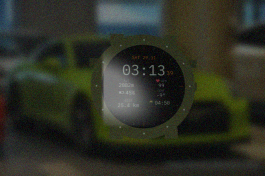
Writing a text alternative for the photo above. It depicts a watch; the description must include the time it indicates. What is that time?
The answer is 3:13
